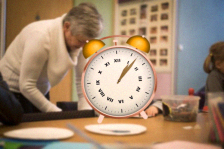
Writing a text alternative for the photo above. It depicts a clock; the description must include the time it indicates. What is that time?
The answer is 1:07
